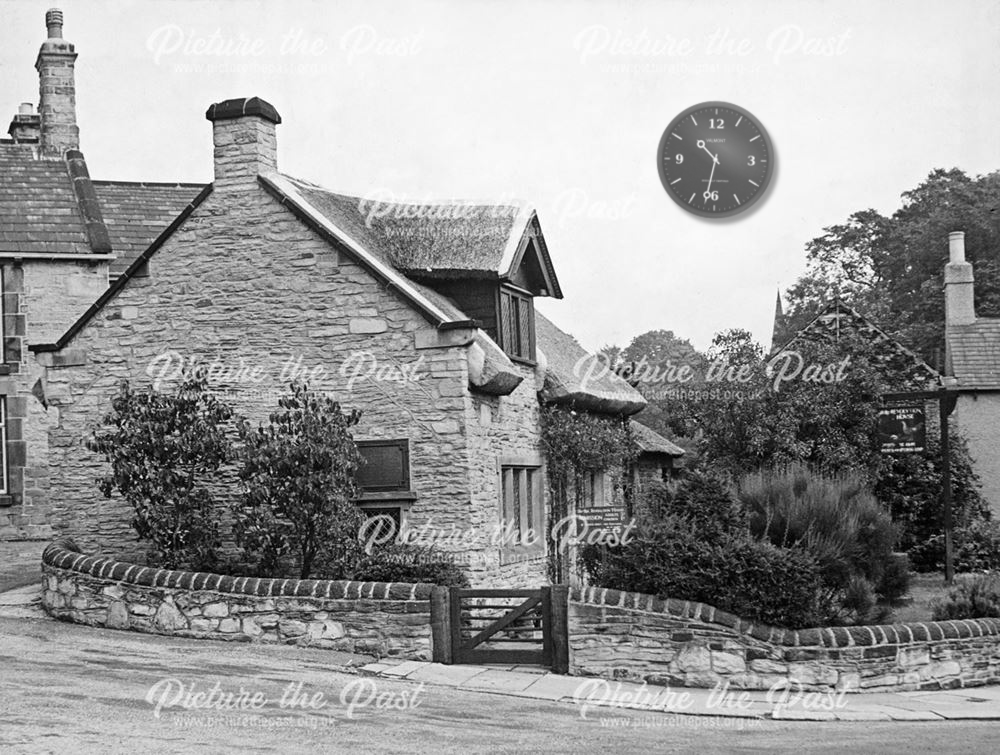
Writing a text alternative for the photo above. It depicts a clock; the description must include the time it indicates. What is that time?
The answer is 10:32
